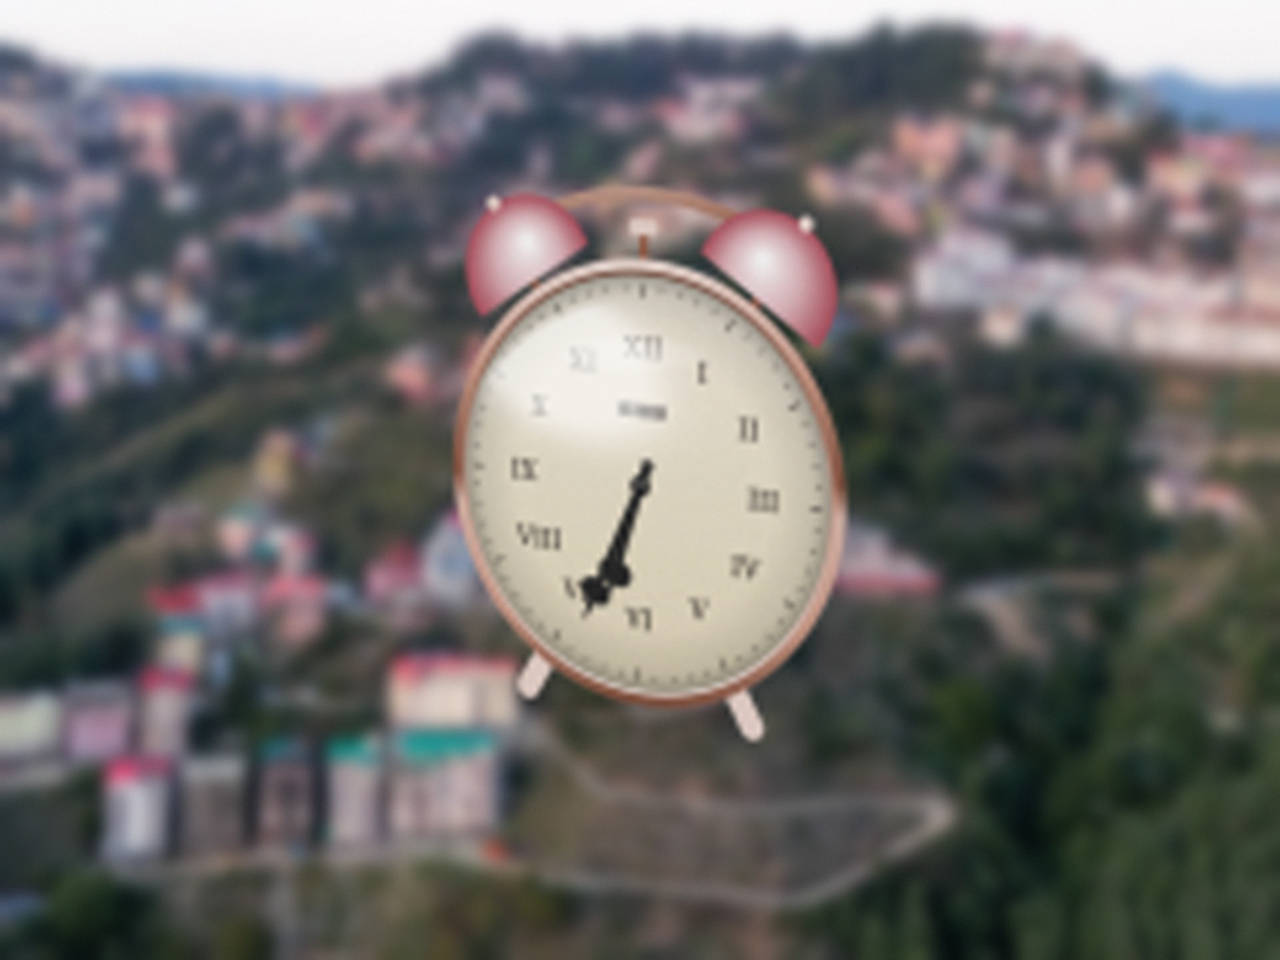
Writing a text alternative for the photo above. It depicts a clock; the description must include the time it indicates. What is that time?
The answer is 6:34
